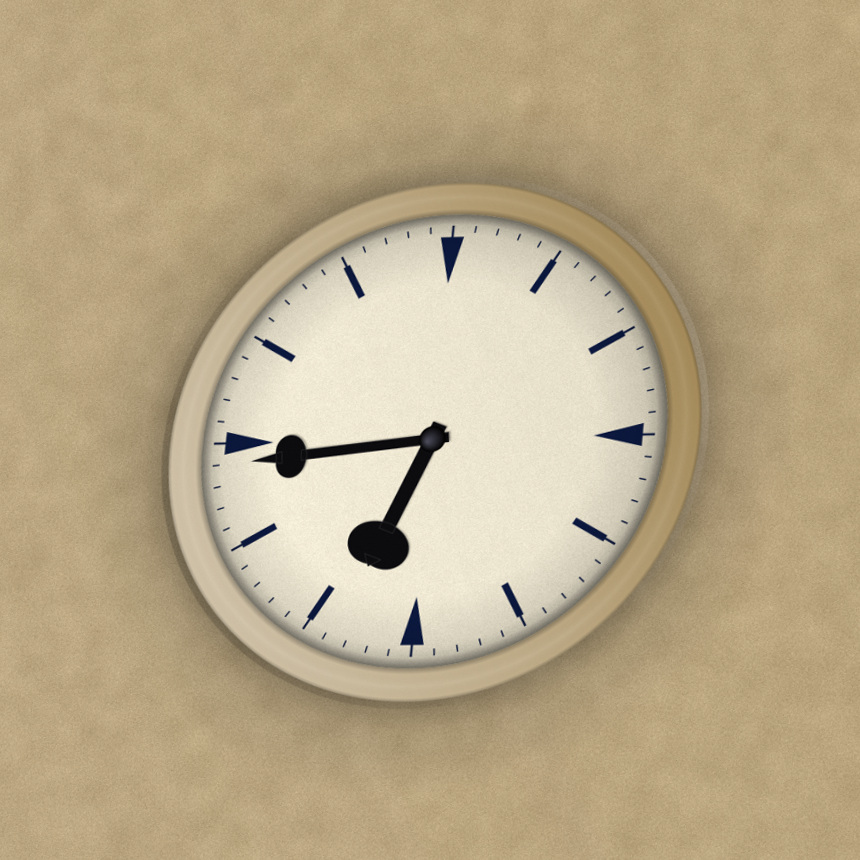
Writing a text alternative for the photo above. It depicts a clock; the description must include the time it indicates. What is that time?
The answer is 6:44
